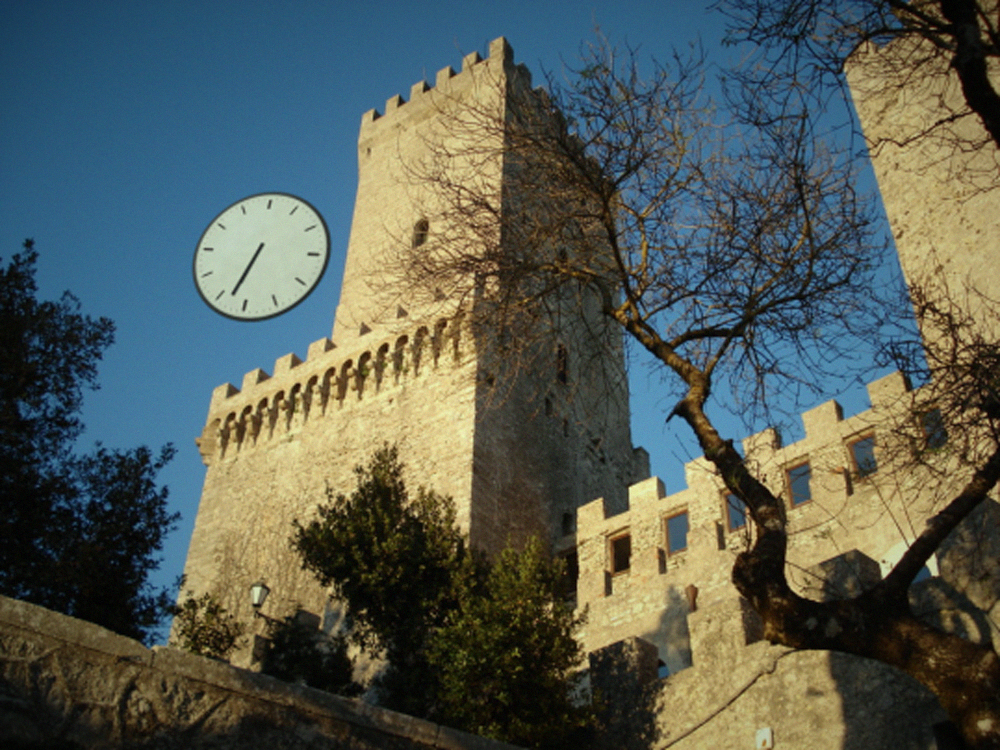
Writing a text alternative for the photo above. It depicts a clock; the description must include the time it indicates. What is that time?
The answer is 6:33
